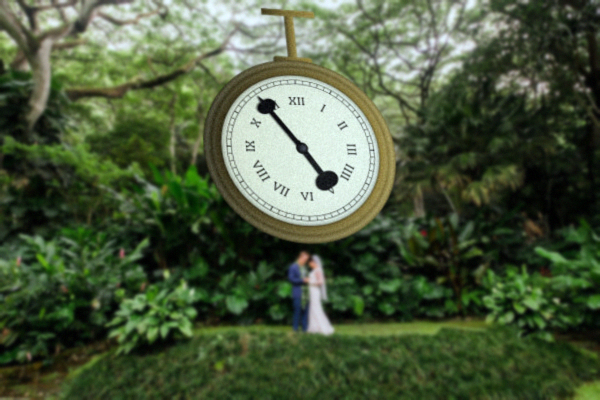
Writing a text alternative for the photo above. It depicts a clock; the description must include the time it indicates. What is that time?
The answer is 4:54
